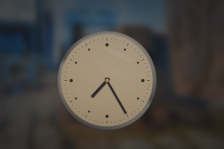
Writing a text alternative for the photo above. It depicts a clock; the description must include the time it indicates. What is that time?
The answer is 7:25
